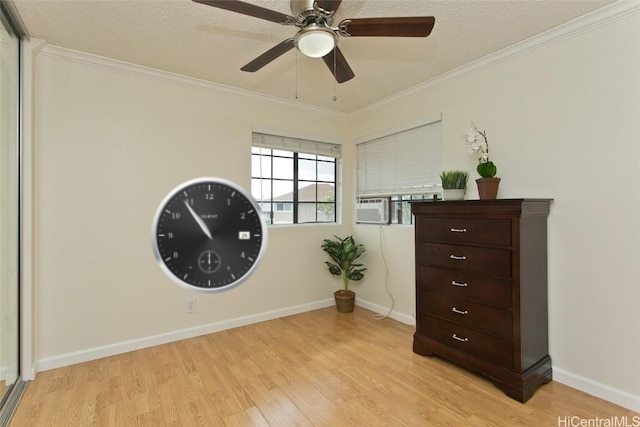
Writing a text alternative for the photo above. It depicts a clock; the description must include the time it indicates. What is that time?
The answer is 10:54
